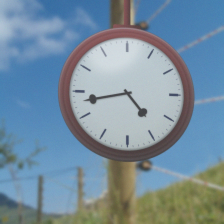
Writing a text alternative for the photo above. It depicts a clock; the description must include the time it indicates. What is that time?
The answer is 4:43
